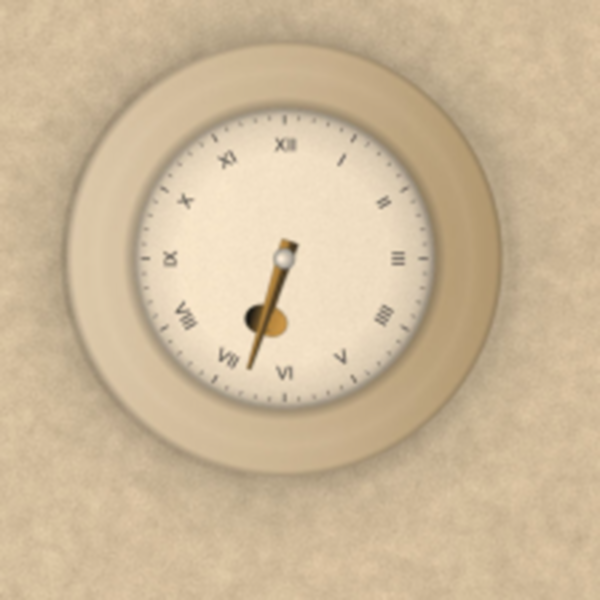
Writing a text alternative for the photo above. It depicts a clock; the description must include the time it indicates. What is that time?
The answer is 6:33
